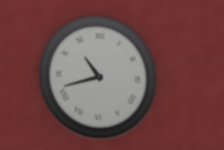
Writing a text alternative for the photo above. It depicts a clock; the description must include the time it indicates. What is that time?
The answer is 10:42
